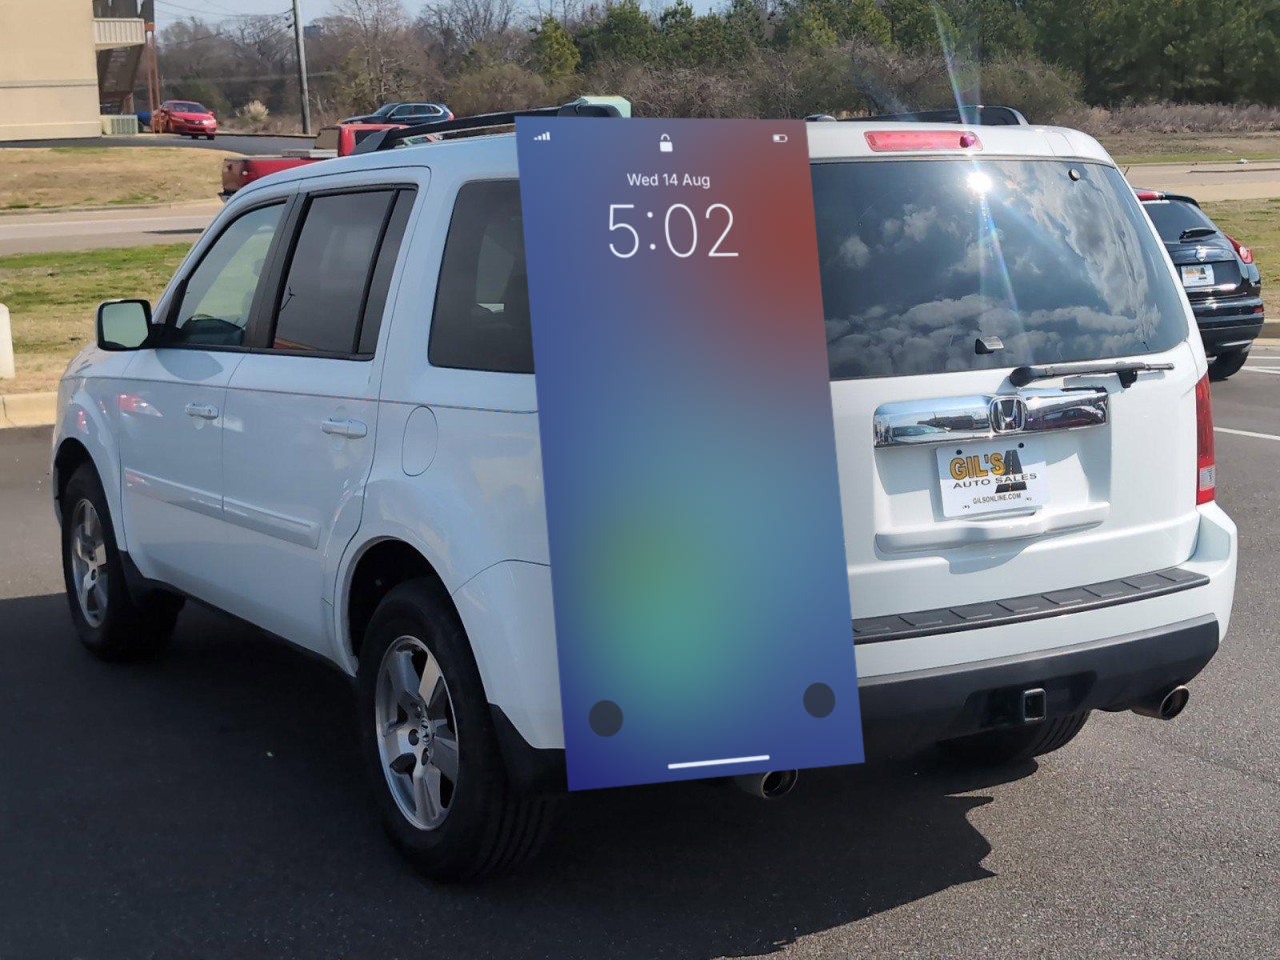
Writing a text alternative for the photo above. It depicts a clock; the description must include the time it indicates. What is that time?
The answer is 5:02
